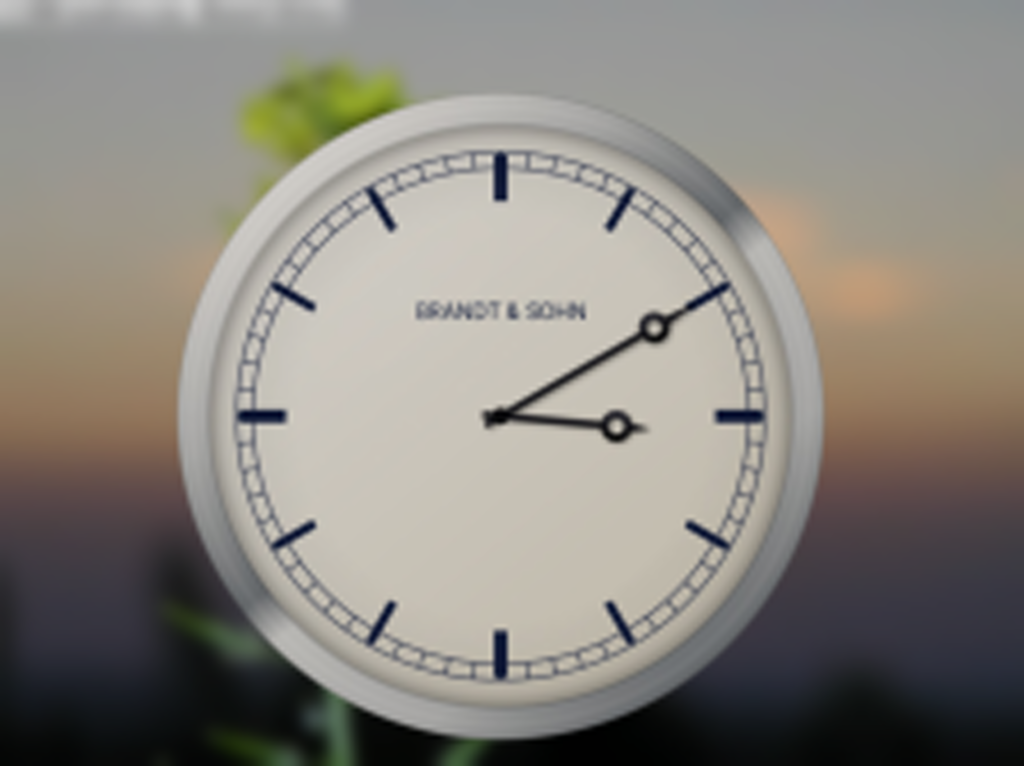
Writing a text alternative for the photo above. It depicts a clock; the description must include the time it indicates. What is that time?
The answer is 3:10
